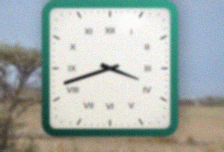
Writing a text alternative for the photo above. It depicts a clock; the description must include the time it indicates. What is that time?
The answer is 3:42
